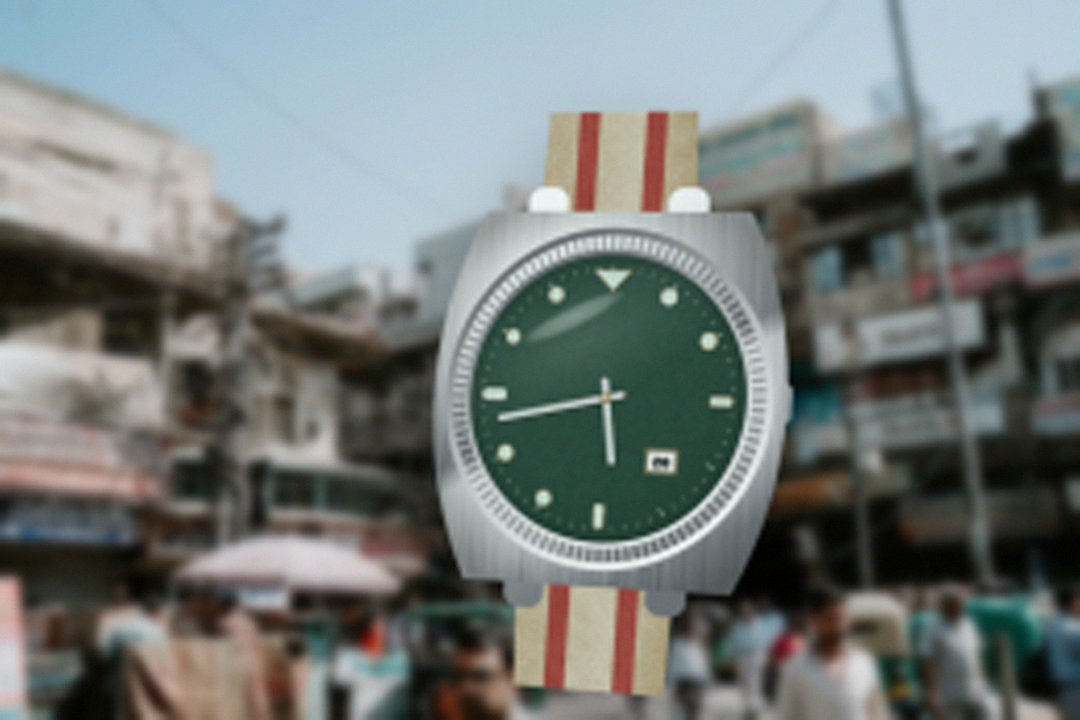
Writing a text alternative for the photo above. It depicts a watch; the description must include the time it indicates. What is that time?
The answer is 5:43
